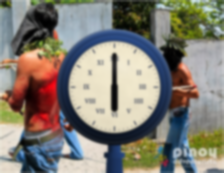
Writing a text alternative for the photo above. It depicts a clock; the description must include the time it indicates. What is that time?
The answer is 6:00
